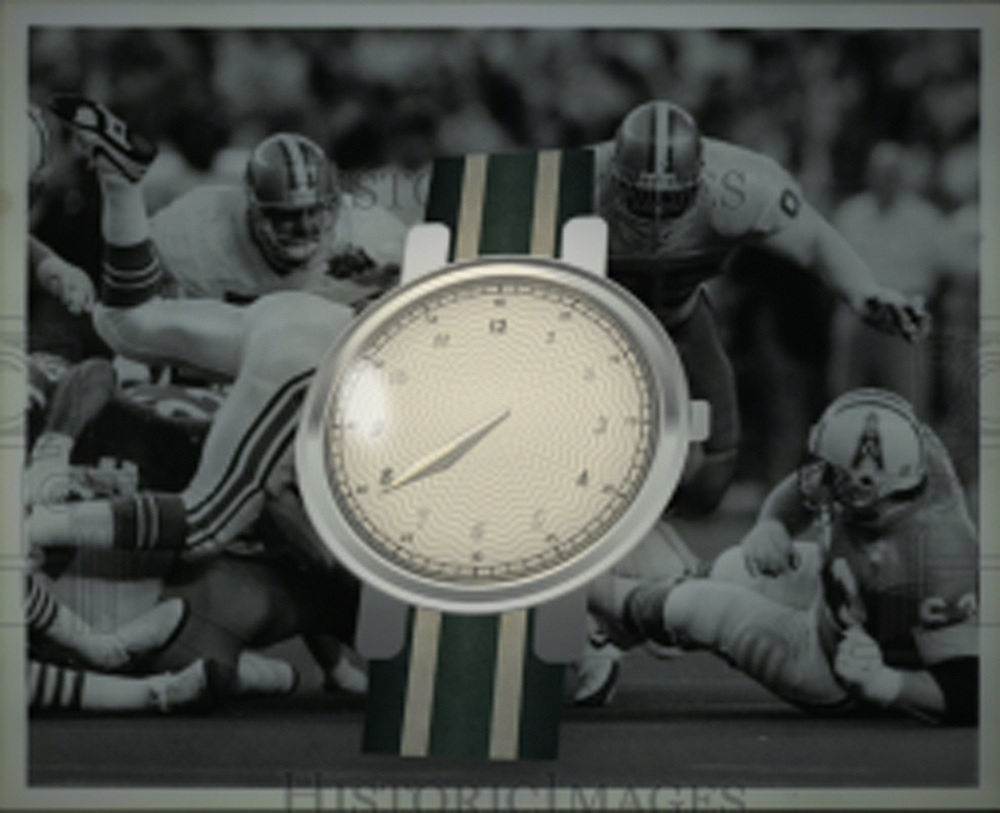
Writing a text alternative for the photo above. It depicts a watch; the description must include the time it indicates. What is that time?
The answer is 7:39
